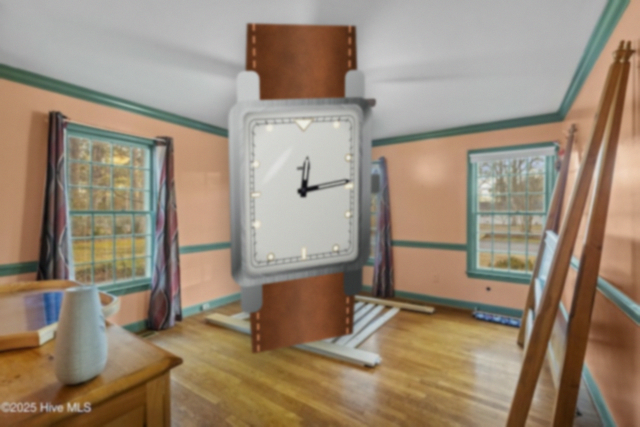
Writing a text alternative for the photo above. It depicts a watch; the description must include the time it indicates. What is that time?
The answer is 12:14
